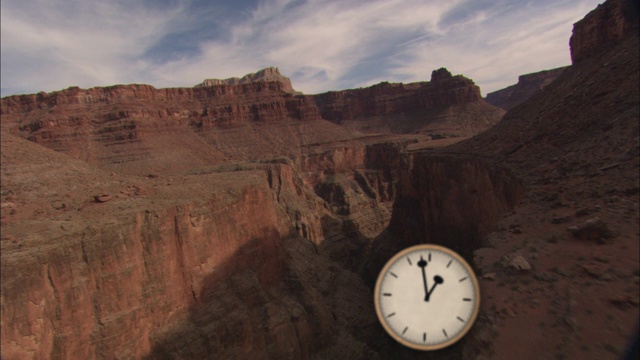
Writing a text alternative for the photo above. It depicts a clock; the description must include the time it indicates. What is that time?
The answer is 12:58
